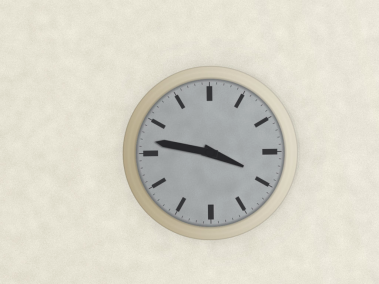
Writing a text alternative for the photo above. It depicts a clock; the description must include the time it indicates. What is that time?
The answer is 3:47
